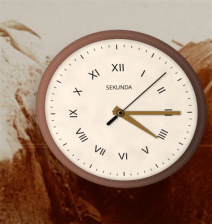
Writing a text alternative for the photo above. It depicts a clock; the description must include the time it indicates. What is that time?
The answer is 4:15:08
